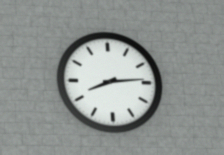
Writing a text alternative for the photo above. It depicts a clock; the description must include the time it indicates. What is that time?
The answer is 8:14
